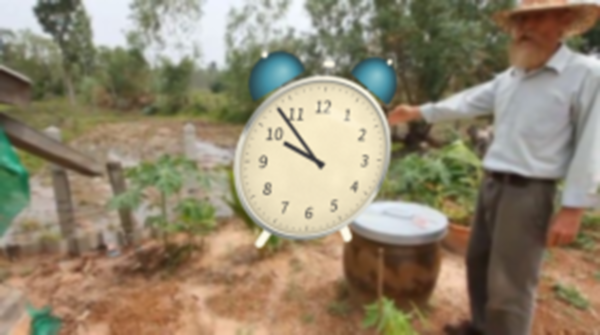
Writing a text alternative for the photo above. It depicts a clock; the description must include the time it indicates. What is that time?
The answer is 9:53
